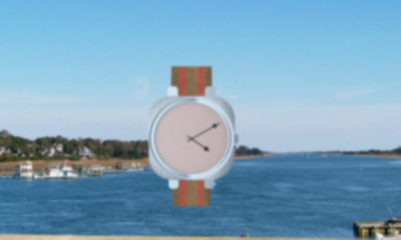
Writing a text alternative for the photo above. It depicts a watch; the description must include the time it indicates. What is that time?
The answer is 4:10
